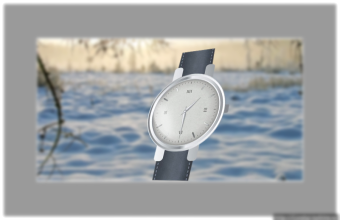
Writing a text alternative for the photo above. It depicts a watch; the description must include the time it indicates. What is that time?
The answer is 1:30
